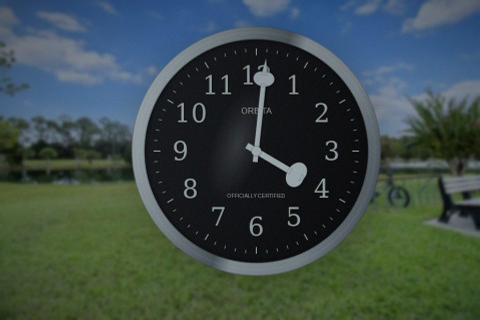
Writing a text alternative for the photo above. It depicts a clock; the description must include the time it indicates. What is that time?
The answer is 4:01
